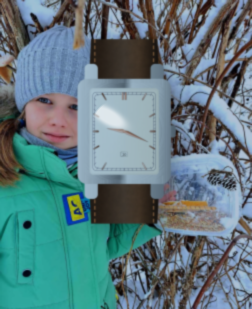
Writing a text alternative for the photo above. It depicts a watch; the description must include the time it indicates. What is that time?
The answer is 9:19
